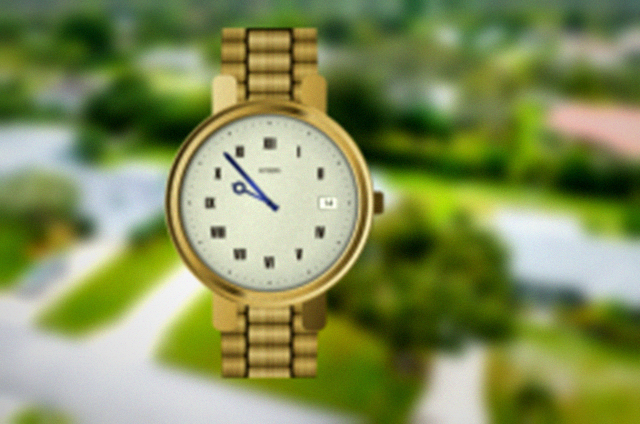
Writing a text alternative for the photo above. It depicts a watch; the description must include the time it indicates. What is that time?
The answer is 9:53
